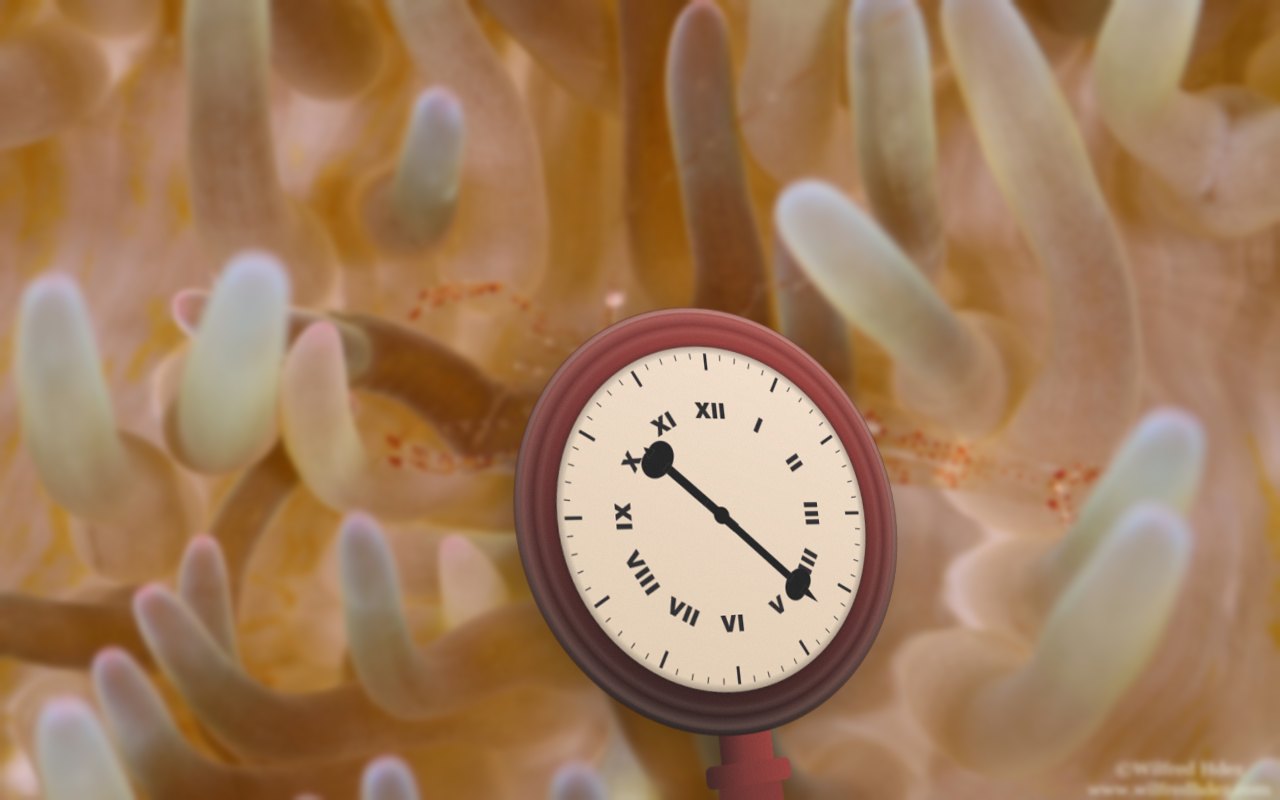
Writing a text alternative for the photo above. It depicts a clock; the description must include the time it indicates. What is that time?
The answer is 10:22
